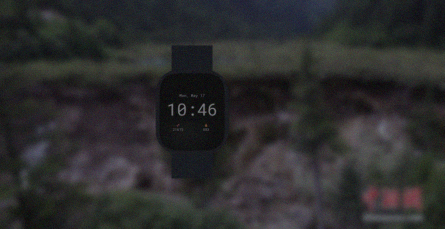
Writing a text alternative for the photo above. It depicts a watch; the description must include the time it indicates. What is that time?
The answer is 10:46
